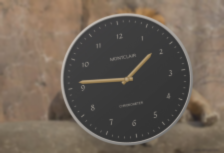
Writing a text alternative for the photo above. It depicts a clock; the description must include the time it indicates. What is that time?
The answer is 1:46
